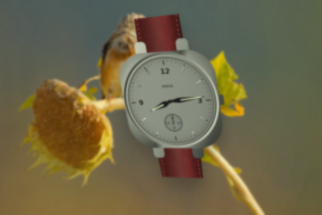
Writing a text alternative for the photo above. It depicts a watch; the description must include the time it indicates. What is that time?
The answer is 8:14
